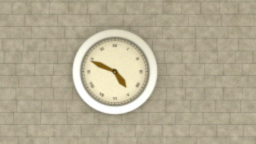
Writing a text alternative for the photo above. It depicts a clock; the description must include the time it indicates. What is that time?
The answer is 4:49
